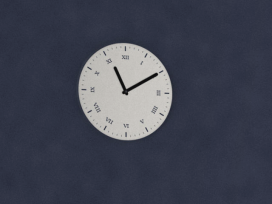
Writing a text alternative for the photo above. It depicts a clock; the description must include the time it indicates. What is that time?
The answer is 11:10
